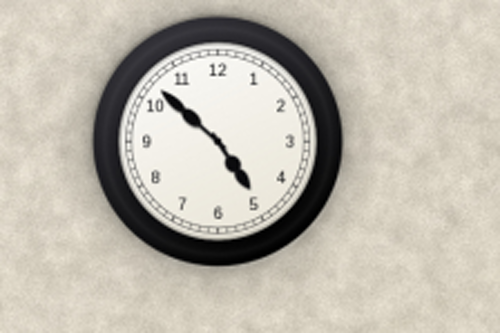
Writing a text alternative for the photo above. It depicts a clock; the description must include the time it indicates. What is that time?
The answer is 4:52
